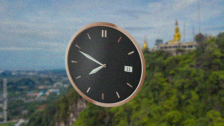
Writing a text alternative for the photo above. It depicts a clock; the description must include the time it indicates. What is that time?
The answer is 7:49
